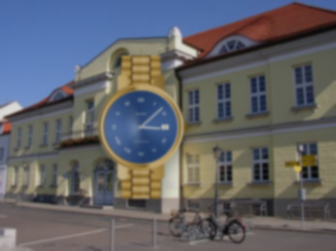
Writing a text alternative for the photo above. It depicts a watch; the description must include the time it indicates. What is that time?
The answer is 3:08
